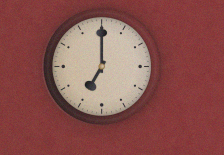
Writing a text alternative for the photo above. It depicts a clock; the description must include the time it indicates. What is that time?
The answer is 7:00
